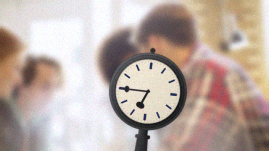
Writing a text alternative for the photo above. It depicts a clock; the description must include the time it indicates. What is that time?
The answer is 6:45
